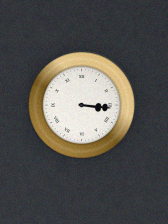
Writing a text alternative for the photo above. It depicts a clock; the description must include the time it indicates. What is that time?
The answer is 3:16
